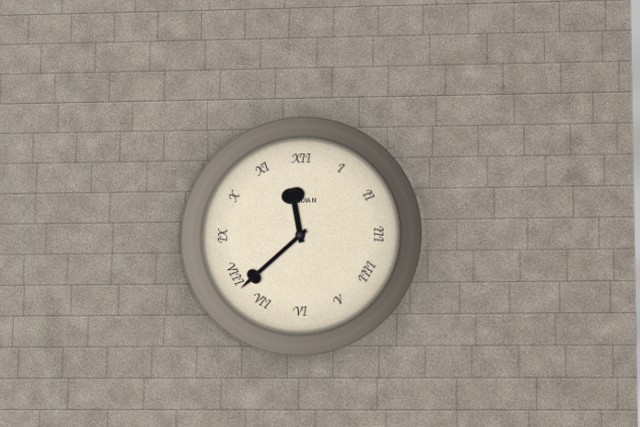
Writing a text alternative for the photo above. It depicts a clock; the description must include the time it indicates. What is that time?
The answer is 11:38
